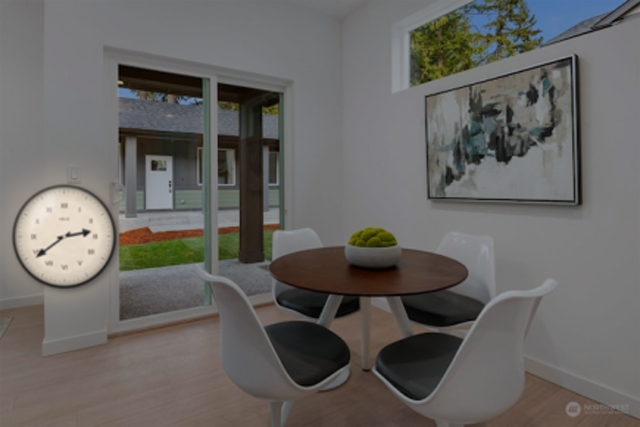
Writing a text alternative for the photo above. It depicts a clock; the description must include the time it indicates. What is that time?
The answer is 2:39
